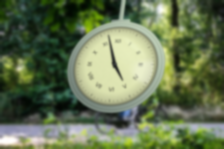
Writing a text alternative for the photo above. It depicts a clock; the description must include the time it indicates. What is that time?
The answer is 4:57
